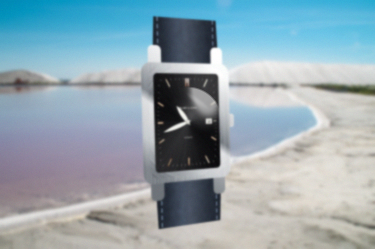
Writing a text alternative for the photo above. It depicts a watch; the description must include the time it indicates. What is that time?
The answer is 10:42
